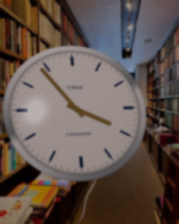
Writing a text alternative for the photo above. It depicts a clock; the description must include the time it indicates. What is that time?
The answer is 3:54
